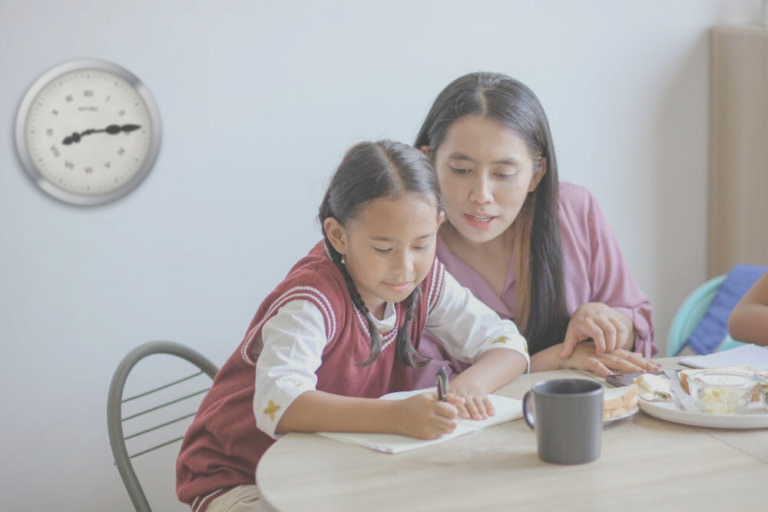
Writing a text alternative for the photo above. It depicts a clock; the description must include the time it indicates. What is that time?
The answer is 8:14
